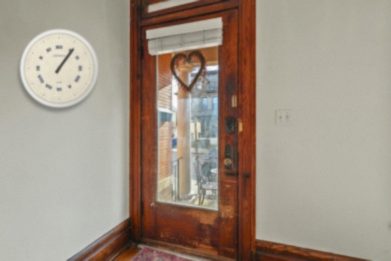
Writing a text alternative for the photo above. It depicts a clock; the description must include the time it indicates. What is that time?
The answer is 1:06
